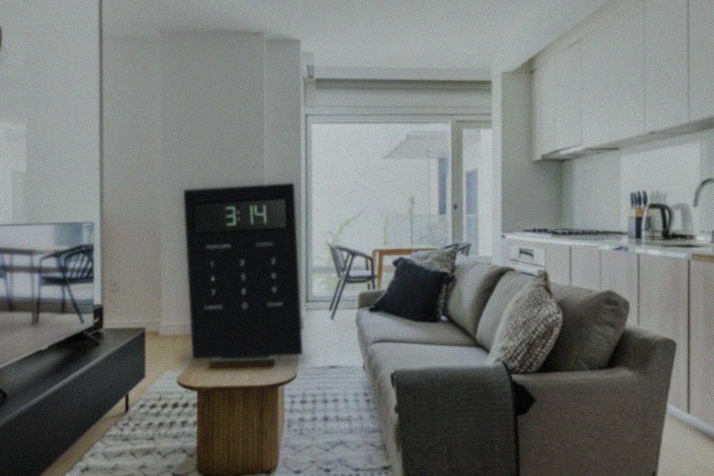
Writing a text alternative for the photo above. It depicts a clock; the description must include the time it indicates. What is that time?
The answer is 3:14
